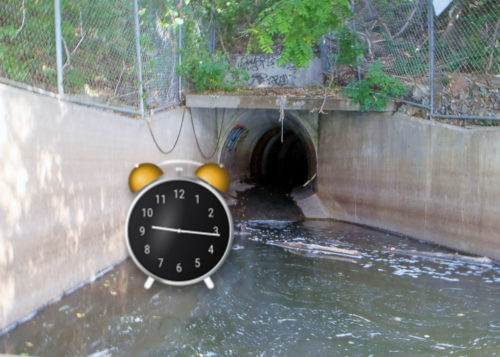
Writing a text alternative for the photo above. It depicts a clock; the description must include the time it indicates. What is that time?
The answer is 9:16
